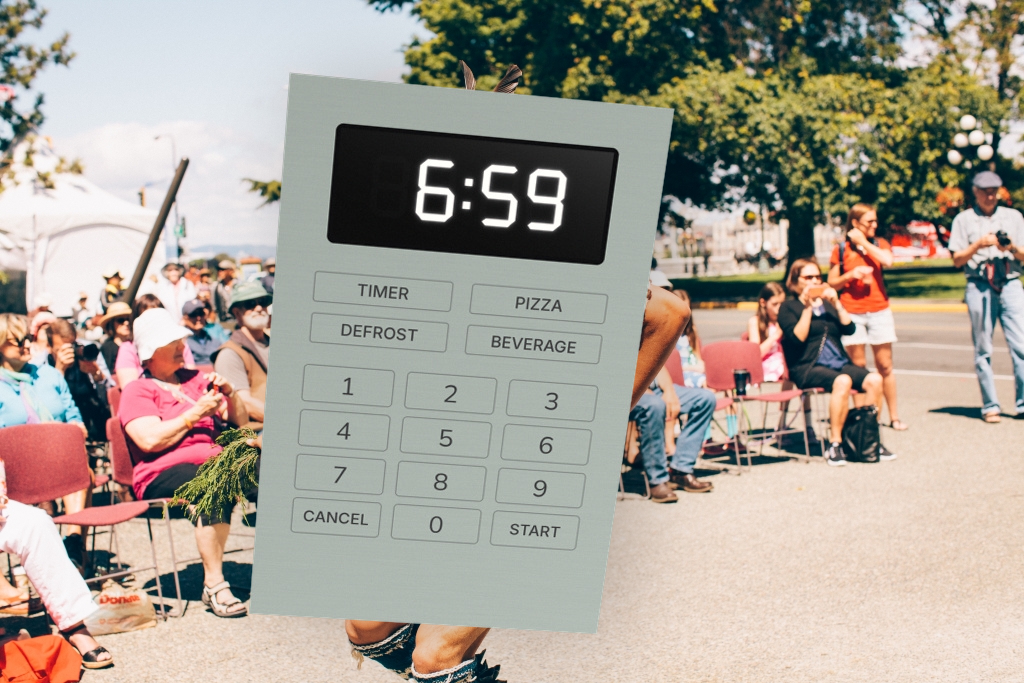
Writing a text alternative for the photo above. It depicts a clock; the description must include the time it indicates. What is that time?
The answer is 6:59
